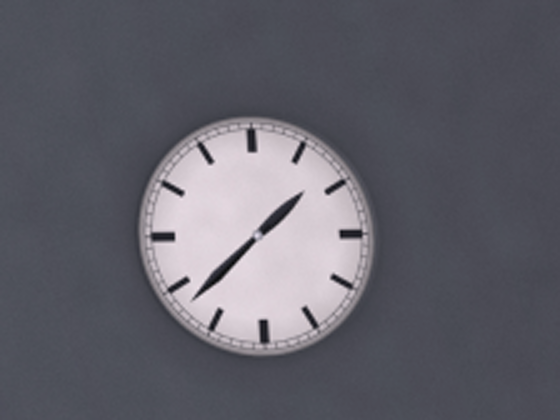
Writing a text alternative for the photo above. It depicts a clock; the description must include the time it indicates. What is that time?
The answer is 1:38
